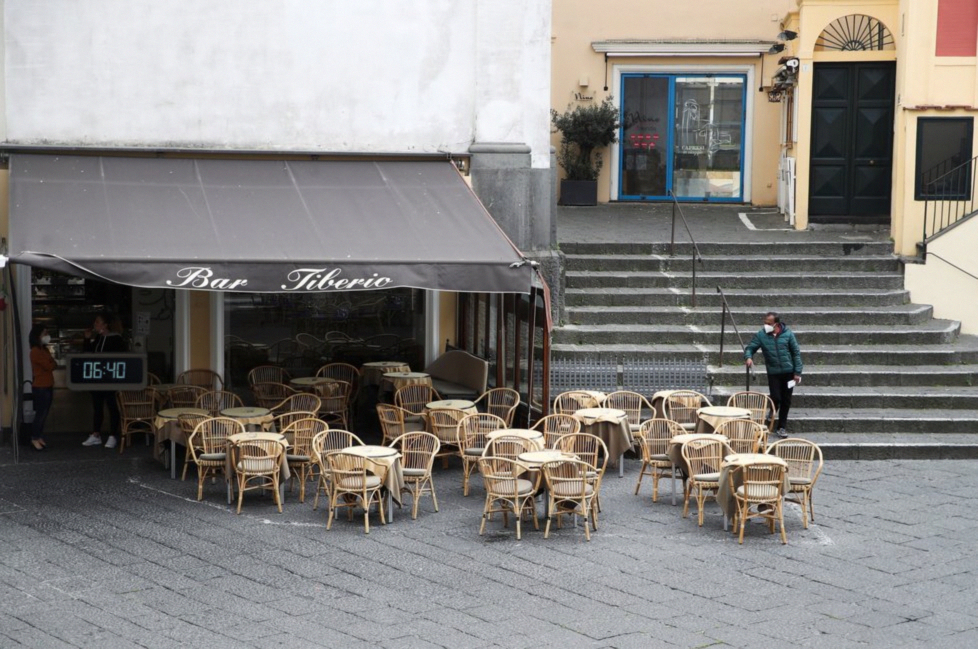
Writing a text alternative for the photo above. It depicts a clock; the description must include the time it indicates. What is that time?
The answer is 6:40
